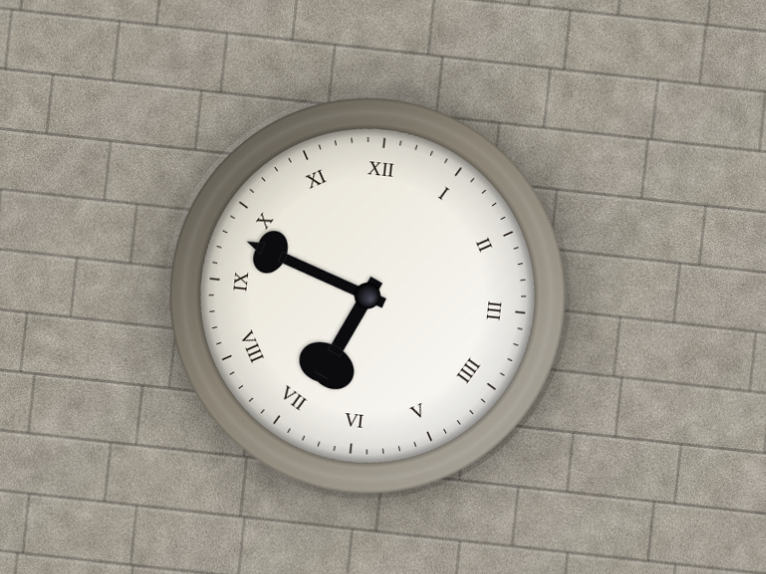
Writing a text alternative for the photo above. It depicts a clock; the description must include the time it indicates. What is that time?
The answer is 6:48
